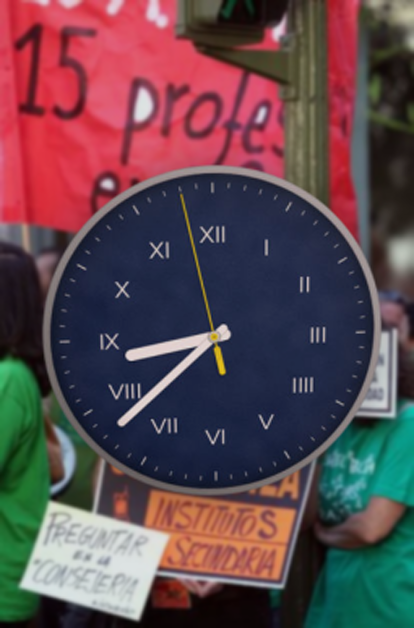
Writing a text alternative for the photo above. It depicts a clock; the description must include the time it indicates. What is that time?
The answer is 8:37:58
